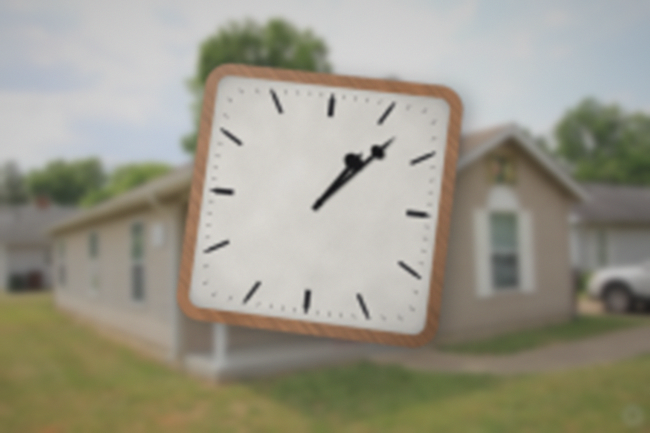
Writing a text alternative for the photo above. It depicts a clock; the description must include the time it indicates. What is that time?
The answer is 1:07
